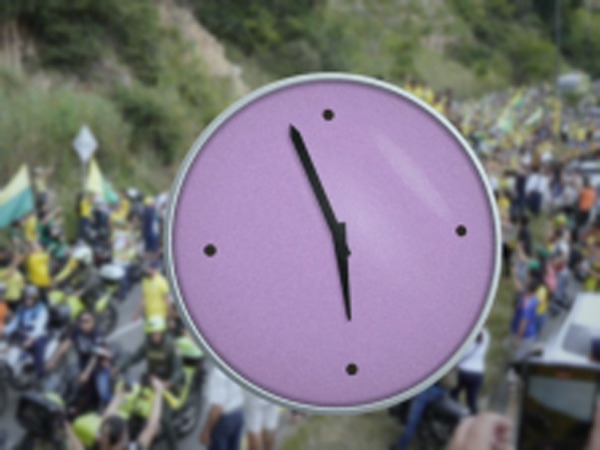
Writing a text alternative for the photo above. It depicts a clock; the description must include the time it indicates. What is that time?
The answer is 5:57
